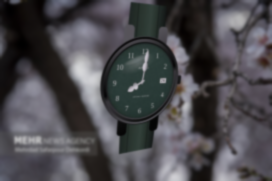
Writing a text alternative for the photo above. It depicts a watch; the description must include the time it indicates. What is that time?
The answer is 8:01
